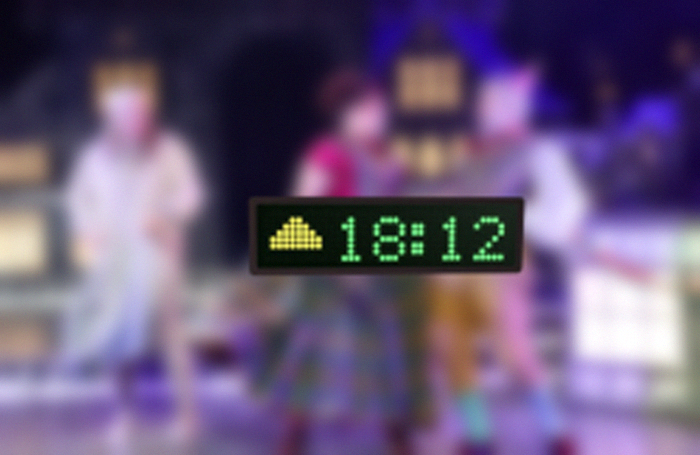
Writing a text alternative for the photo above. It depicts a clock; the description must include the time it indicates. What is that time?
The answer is 18:12
